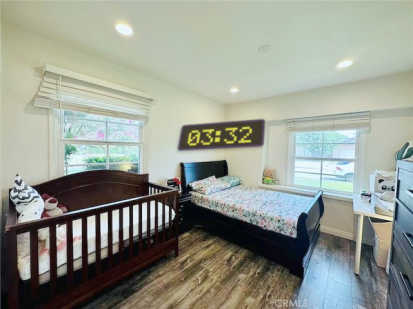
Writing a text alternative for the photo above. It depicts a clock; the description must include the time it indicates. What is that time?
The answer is 3:32
